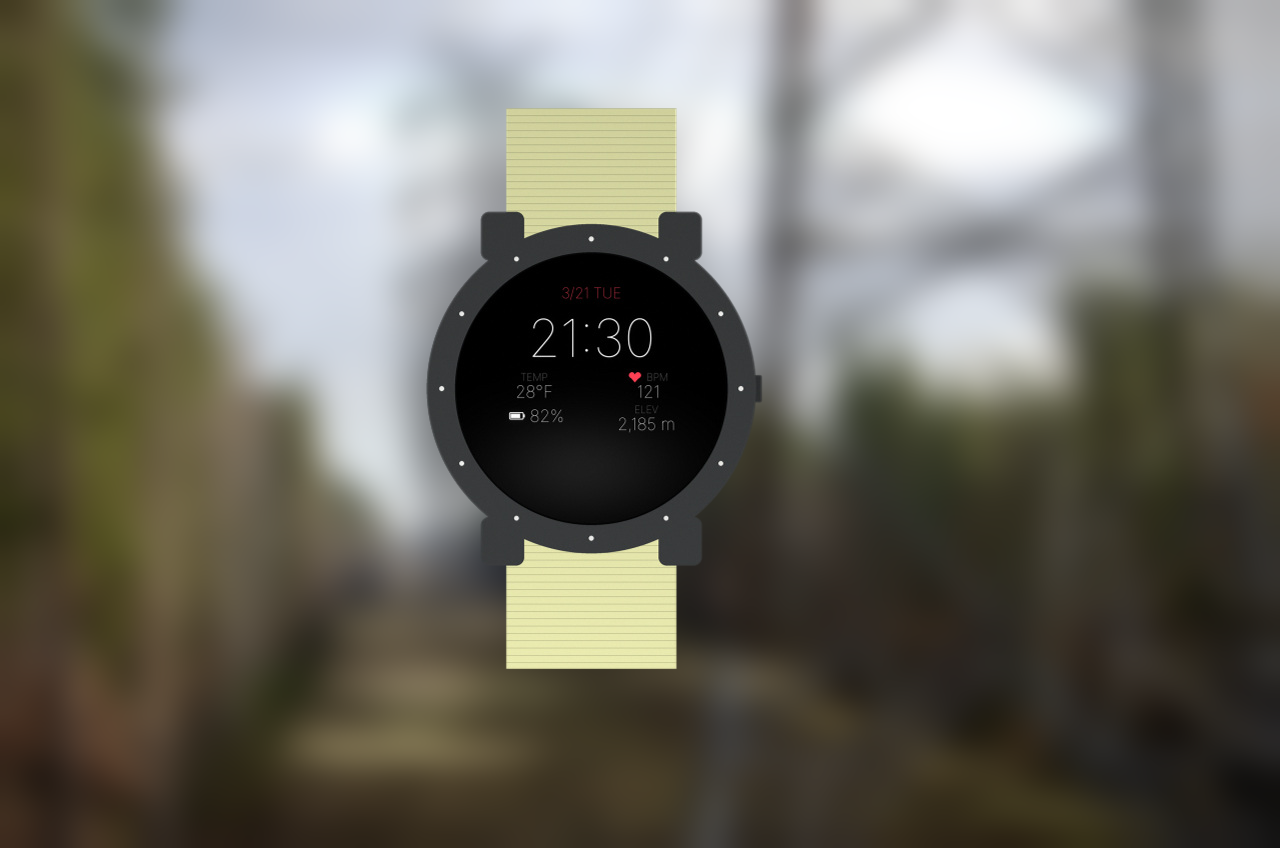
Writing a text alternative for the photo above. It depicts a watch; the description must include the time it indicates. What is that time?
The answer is 21:30
